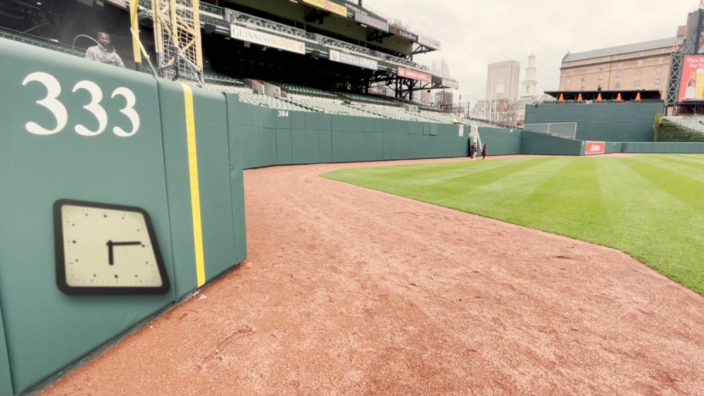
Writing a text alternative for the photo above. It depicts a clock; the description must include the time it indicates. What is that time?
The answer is 6:14
